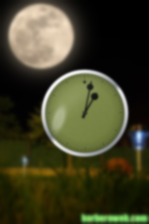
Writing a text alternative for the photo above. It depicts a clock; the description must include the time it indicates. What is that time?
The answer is 1:02
